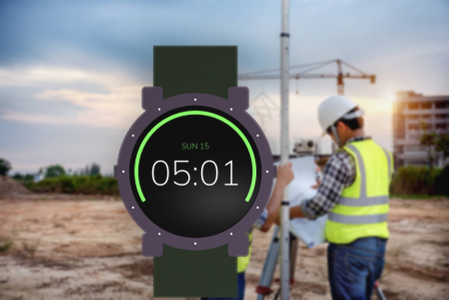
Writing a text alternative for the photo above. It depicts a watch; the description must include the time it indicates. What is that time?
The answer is 5:01
